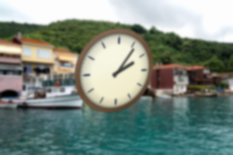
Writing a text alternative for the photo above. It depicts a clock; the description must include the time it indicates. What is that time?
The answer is 2:06
